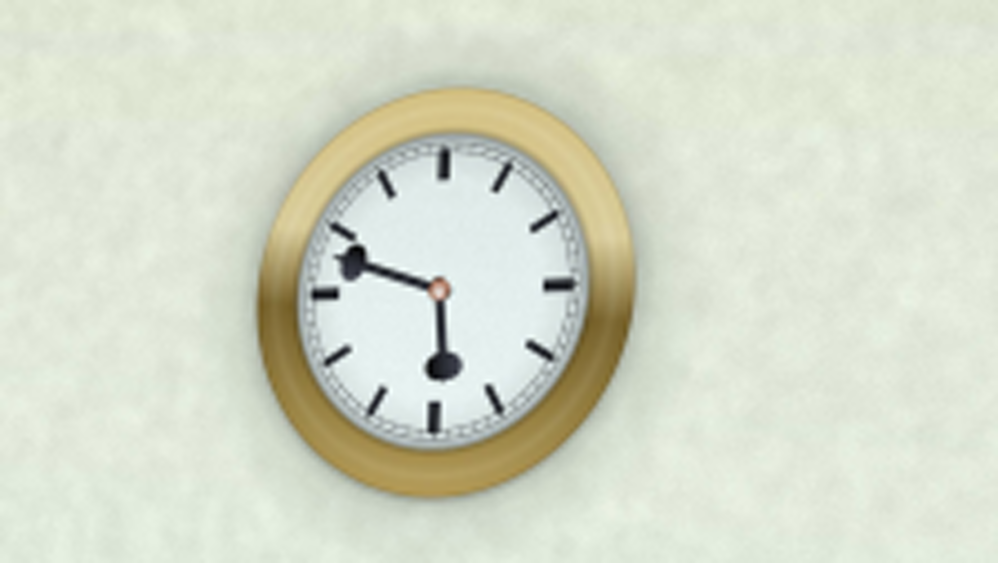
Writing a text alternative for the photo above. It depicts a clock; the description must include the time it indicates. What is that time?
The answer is 5:48
